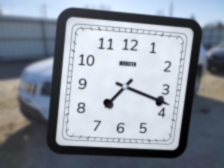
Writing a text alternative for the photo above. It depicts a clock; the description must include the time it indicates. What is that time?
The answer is 7:18
